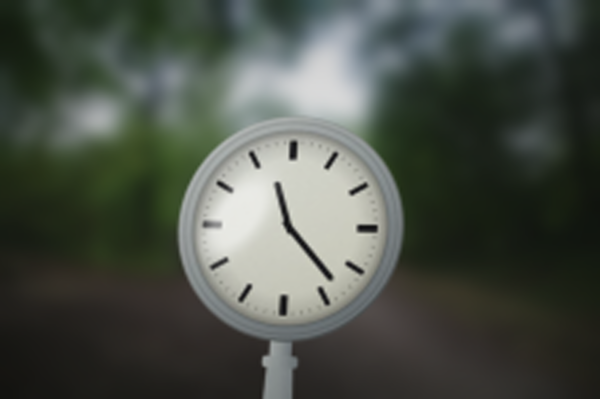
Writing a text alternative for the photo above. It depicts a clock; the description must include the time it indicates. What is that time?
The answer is 11:23
